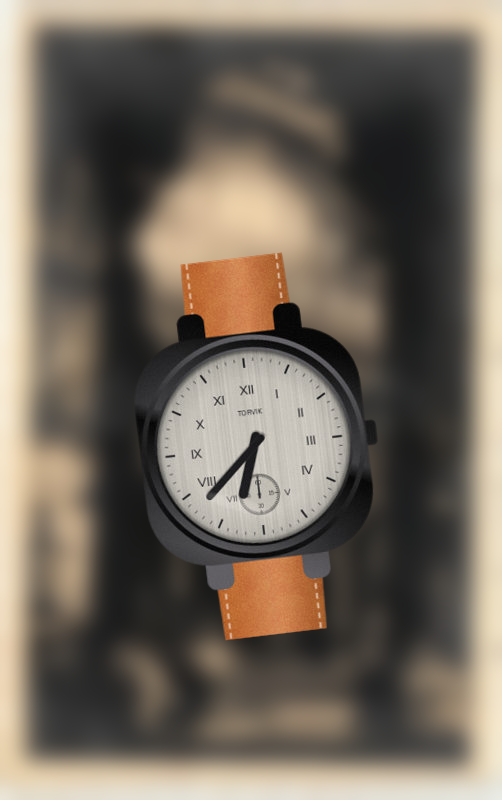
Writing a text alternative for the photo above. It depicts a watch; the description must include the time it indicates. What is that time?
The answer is 6:38
